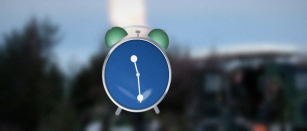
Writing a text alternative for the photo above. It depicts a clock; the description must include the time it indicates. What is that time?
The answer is 11:29
